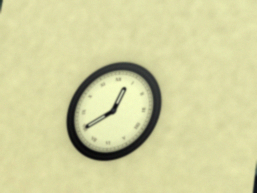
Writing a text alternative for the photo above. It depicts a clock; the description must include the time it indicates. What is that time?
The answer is 12:40
